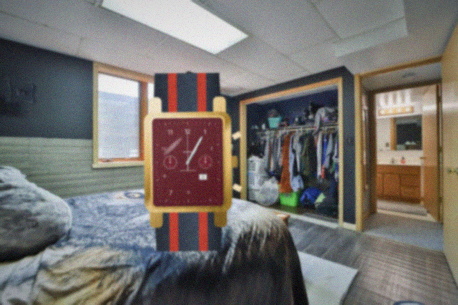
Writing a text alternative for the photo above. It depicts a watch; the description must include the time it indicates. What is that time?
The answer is 1:05
